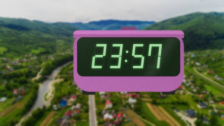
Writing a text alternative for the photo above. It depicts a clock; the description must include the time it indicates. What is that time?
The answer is 23:57
